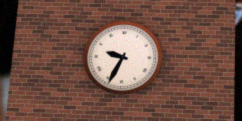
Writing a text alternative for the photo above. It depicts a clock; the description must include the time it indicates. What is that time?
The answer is 9:34
